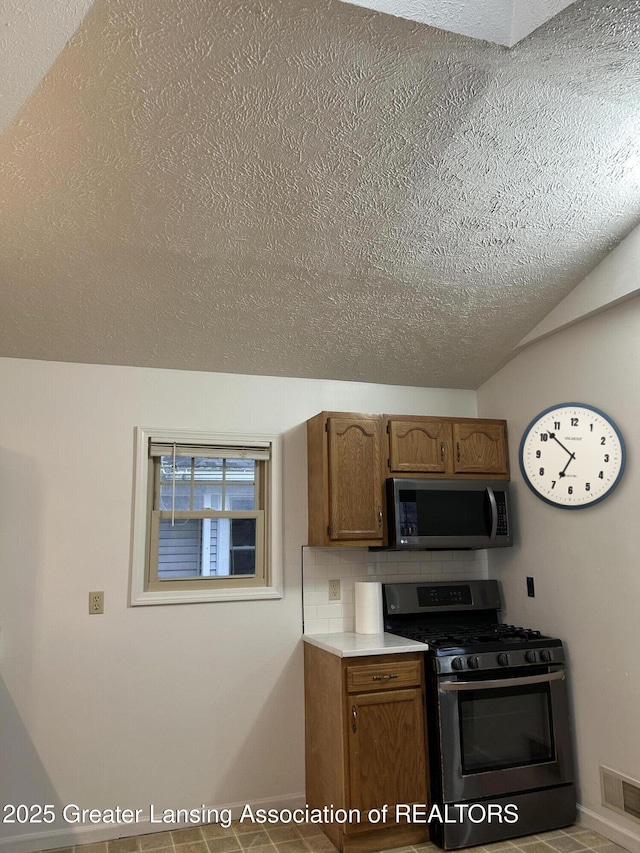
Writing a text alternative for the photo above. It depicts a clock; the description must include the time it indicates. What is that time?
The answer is 6:52
